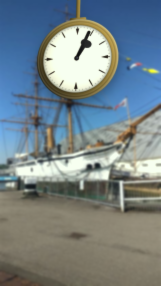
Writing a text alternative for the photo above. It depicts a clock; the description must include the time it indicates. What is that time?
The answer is 1:04
